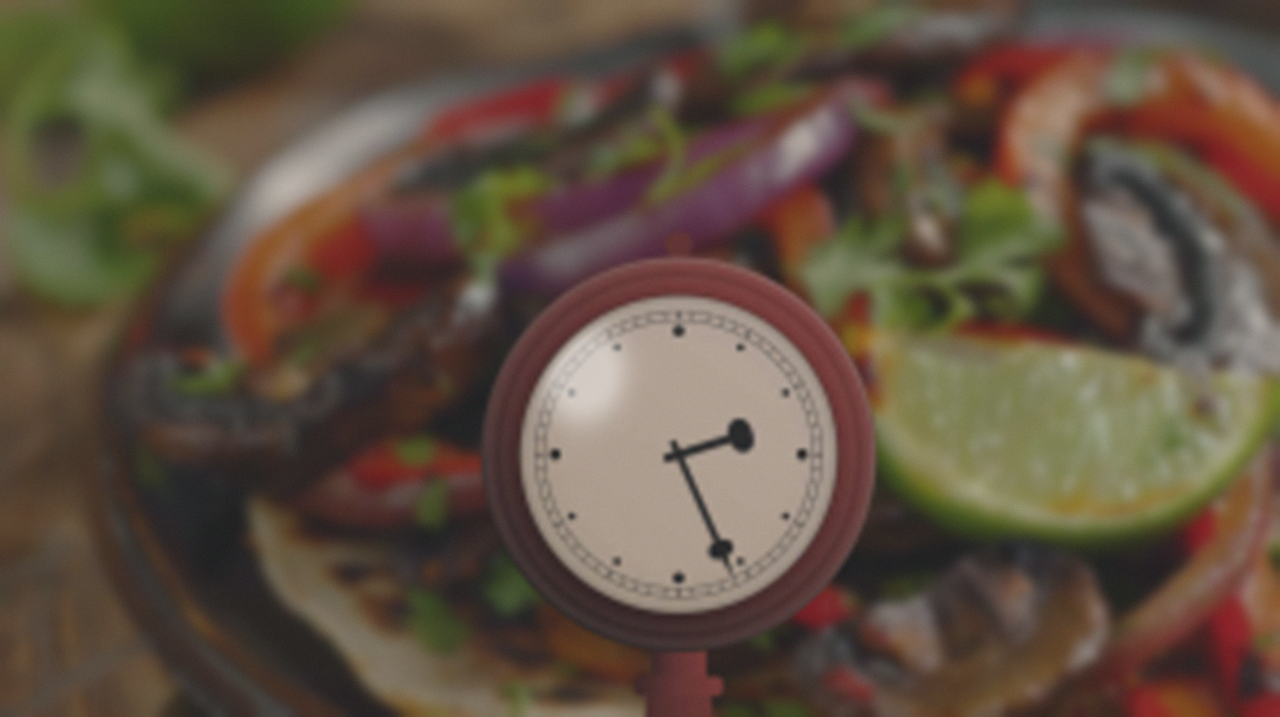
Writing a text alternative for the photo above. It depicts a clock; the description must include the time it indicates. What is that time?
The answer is 2:26
